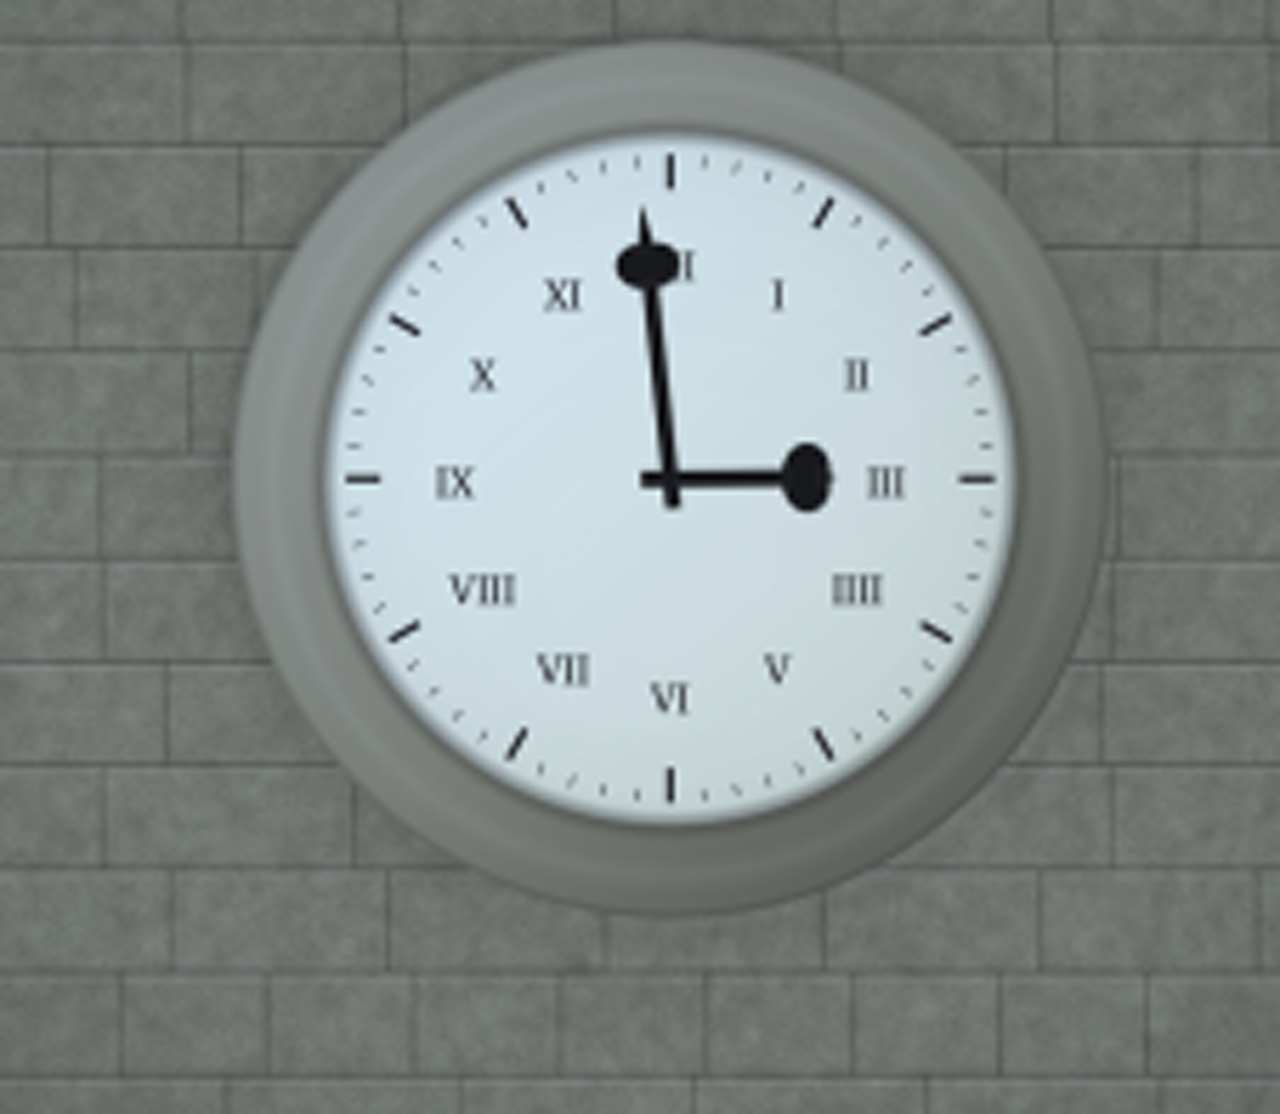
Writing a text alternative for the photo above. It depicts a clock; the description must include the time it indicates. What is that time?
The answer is 2:59
